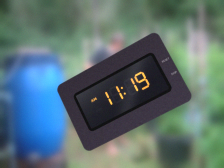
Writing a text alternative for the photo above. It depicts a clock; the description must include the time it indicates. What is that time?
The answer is 11:19
